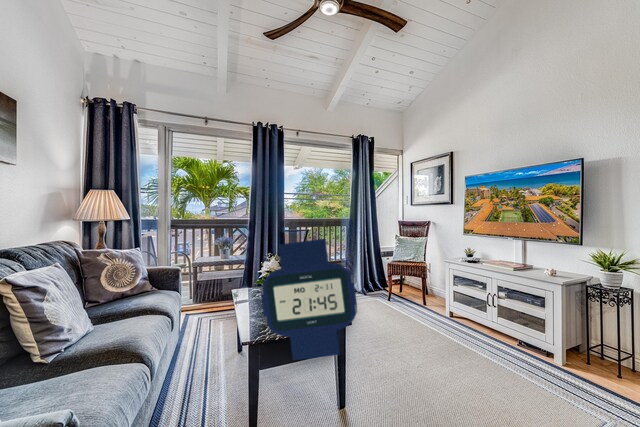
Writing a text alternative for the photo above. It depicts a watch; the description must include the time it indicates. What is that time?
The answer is 21:45
